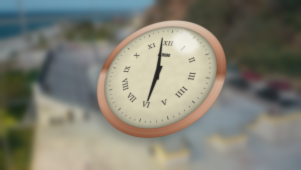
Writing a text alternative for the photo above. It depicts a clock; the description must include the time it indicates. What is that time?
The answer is 5:58
